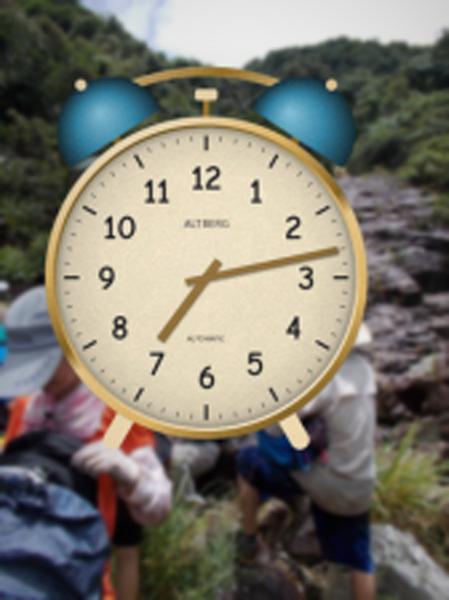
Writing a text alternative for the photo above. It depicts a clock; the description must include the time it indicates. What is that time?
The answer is 7:13
